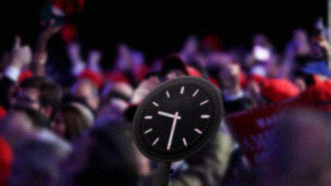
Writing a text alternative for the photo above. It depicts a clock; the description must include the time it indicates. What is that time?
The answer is 9:30
